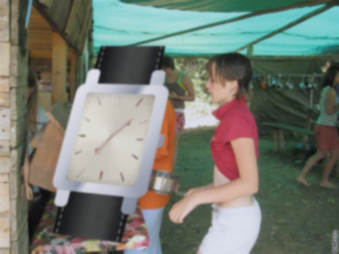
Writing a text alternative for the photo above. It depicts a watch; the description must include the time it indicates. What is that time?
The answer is 7:07
